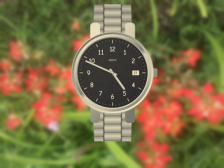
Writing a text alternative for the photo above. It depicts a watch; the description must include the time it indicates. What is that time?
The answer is 4:49
